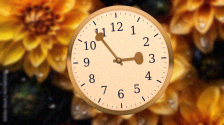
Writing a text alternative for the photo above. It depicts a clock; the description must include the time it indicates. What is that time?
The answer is 2:54
